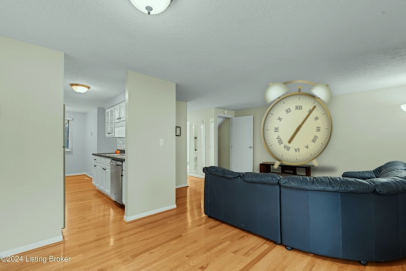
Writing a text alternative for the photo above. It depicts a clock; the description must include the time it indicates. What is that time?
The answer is 7:06
